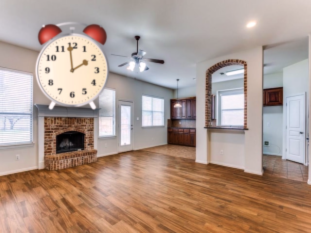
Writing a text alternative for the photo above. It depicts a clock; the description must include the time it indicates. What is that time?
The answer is 1:59
